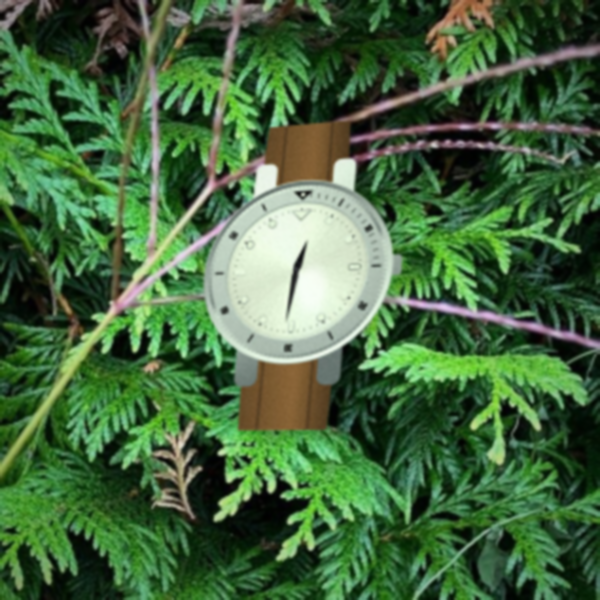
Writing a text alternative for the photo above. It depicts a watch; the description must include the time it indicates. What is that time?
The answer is 12:31
